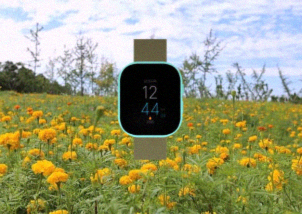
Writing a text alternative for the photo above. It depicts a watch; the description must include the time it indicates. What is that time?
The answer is 12:44
